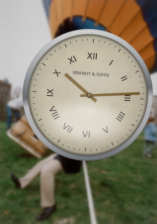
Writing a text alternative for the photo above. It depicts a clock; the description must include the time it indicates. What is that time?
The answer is 10:14
